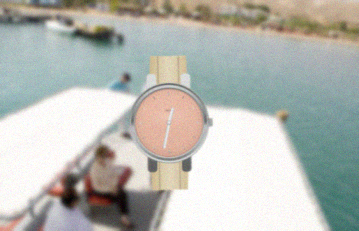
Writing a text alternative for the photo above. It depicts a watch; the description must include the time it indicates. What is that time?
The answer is 12:32
